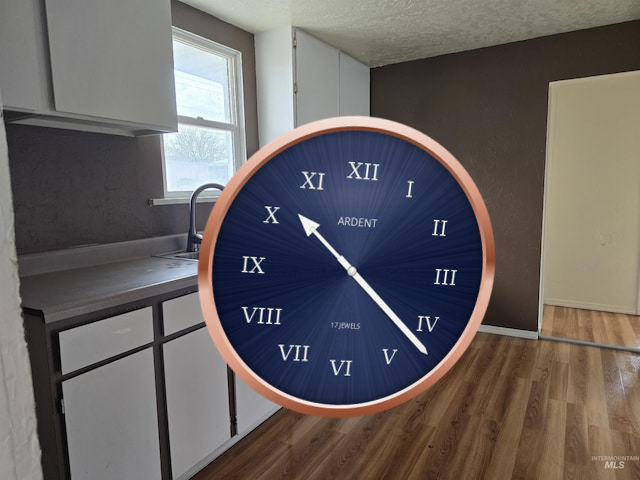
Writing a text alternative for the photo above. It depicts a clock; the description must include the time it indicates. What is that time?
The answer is 10:22
